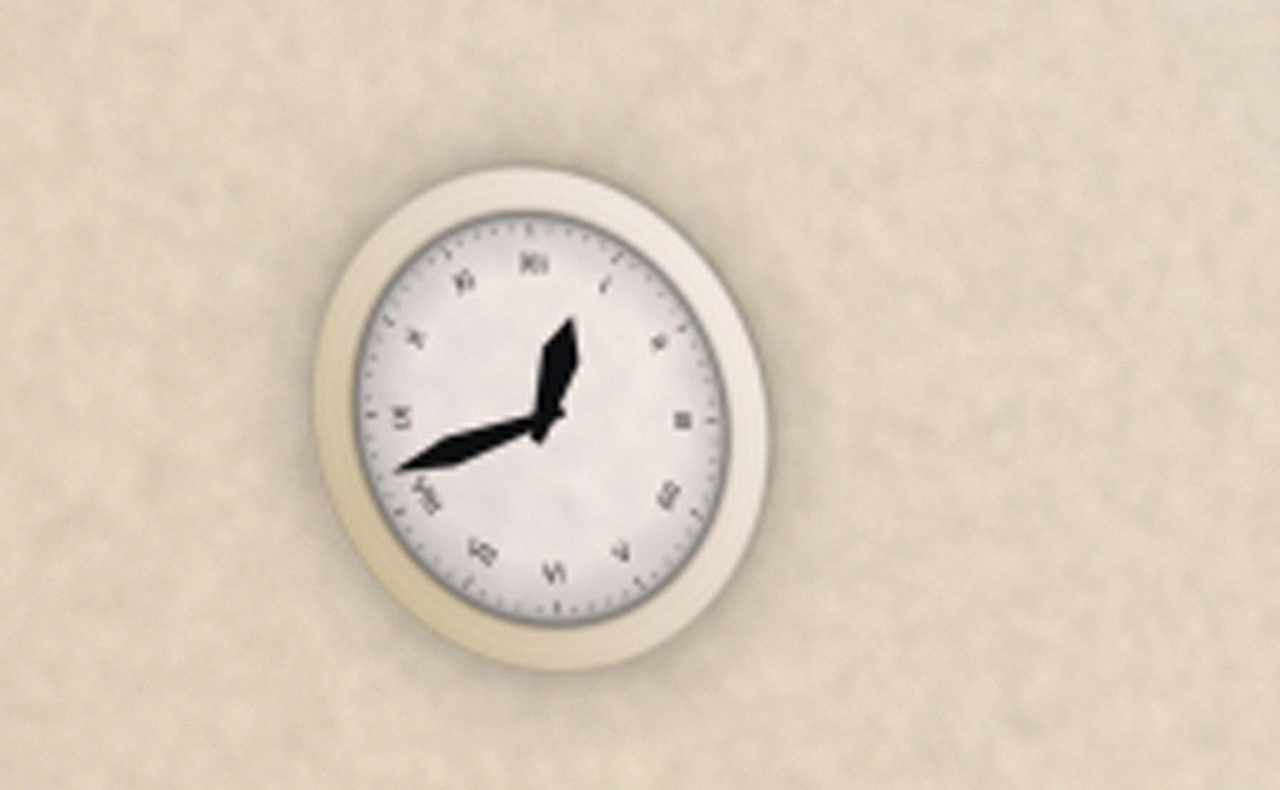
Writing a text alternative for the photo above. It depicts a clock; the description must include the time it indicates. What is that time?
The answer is 12:42
